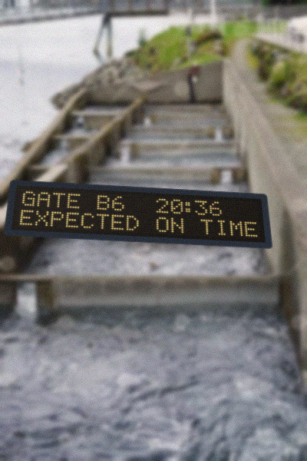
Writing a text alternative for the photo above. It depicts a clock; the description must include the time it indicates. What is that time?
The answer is 20:36
